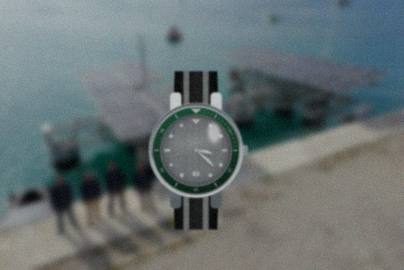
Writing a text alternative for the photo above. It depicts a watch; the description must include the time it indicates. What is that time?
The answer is 3:22
